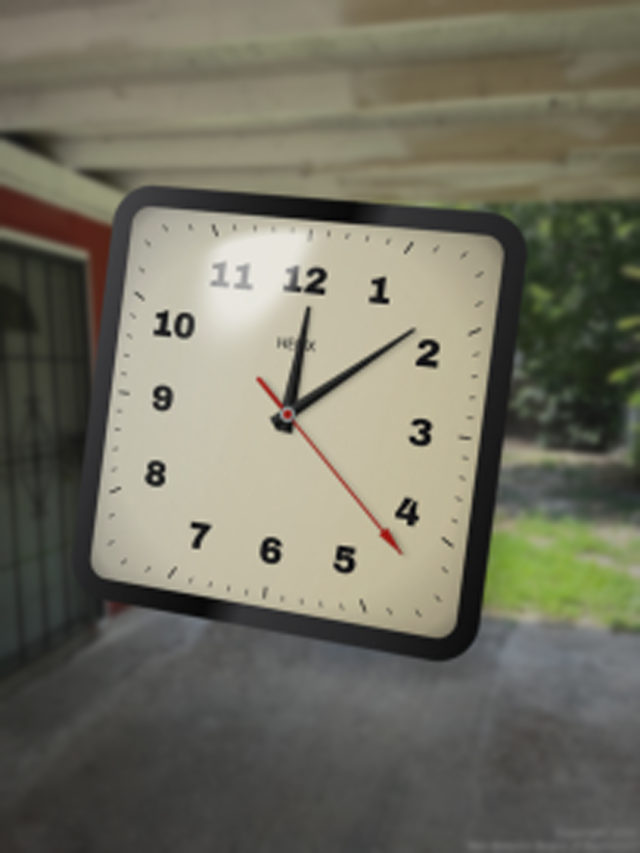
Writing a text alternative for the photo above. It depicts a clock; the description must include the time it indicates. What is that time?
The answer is 12:08:22
